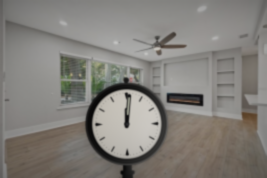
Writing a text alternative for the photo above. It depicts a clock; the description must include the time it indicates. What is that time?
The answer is 12:01
